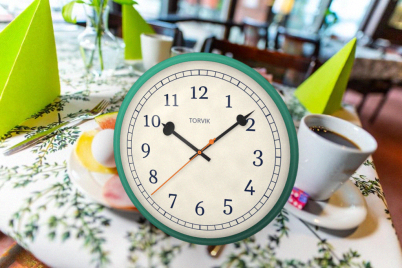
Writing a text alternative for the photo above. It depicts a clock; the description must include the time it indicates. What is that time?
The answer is 10:08:38
